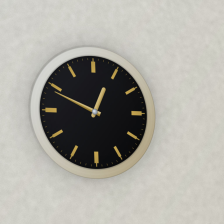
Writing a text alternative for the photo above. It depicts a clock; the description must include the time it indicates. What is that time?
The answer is 12:49
